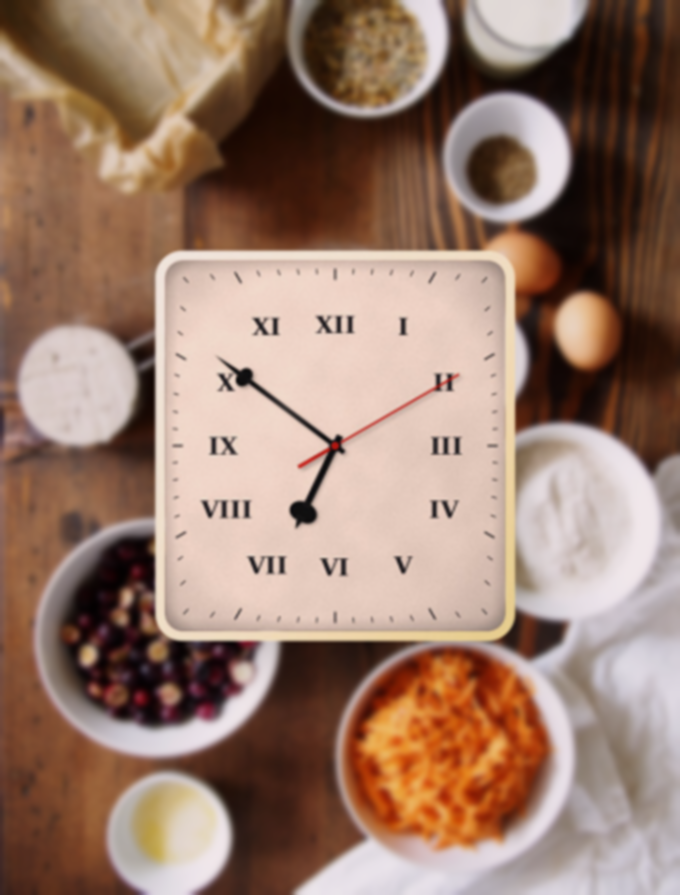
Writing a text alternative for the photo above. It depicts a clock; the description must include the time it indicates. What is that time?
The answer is 6:51:10
